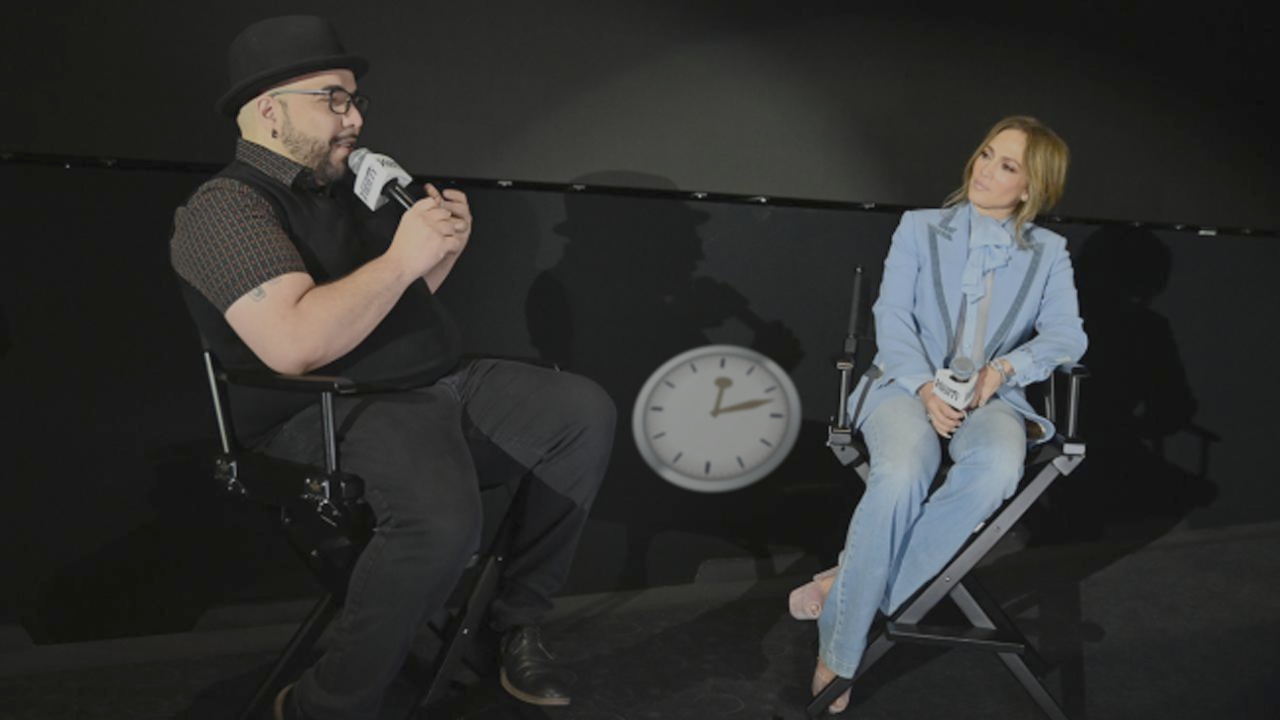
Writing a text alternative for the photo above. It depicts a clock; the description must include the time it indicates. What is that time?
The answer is 12:12
